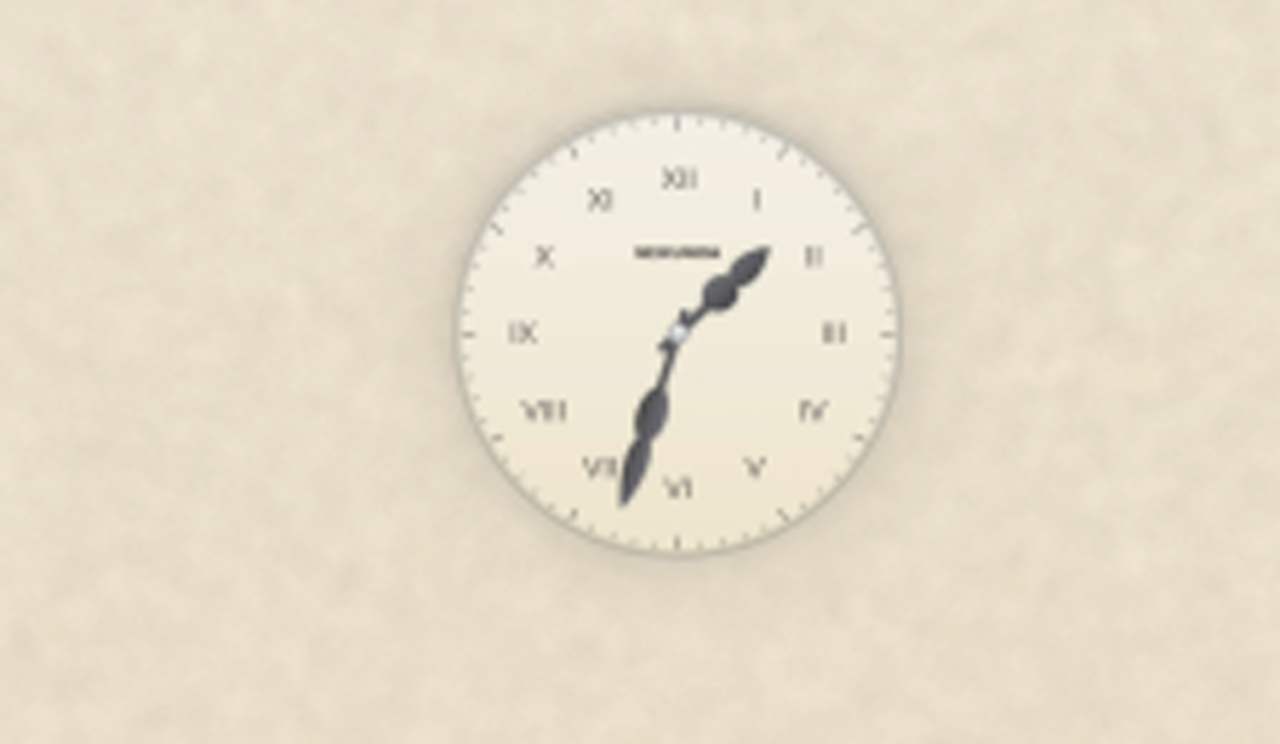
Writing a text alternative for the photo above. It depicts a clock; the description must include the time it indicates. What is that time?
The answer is 1:33
